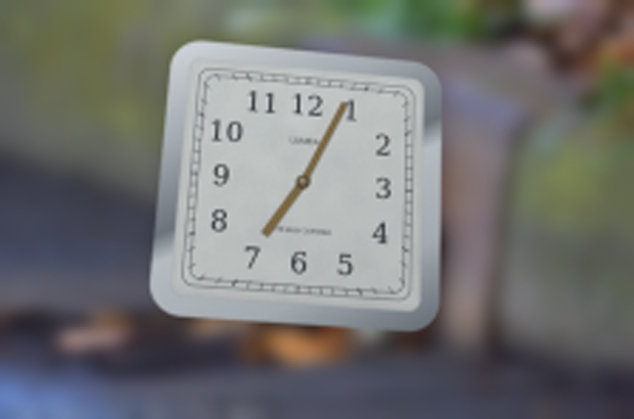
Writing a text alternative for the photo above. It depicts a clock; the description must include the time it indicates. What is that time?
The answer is 7:04
